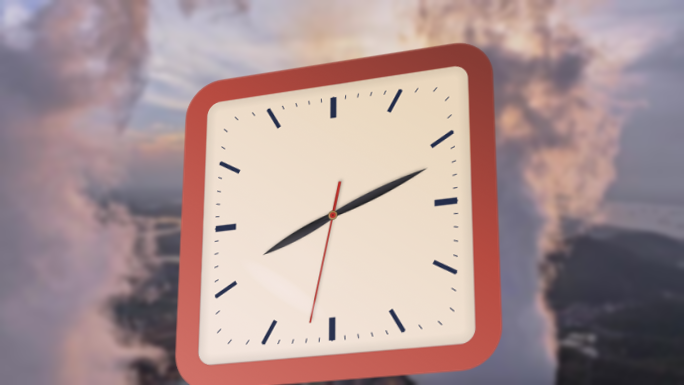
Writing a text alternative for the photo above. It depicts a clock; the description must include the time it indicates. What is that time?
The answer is 8:11:32
